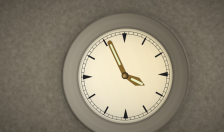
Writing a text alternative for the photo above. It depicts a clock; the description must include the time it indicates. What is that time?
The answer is 3:56
